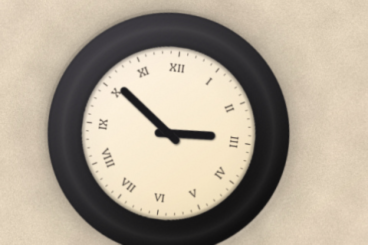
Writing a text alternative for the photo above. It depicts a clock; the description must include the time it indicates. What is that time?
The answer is 2:51
